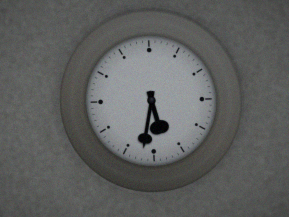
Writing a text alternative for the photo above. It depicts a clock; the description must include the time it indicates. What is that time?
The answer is 5:32
